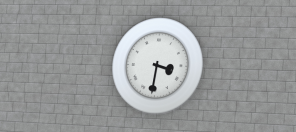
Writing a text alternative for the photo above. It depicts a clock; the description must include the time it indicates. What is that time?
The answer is 3:31
